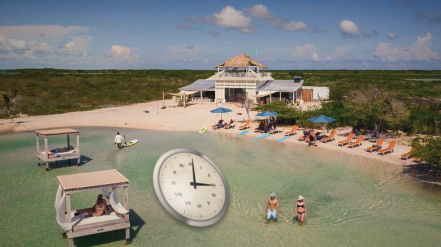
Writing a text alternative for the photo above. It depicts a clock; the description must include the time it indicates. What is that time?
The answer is 3:01
